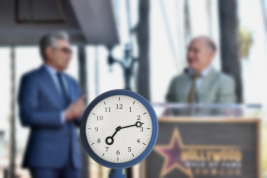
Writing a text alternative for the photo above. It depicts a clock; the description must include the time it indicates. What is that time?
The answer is 7:13
